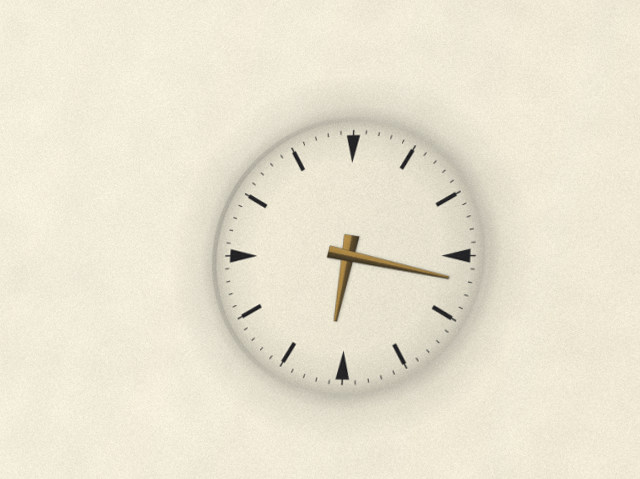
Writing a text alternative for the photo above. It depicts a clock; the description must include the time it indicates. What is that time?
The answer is 6:17
